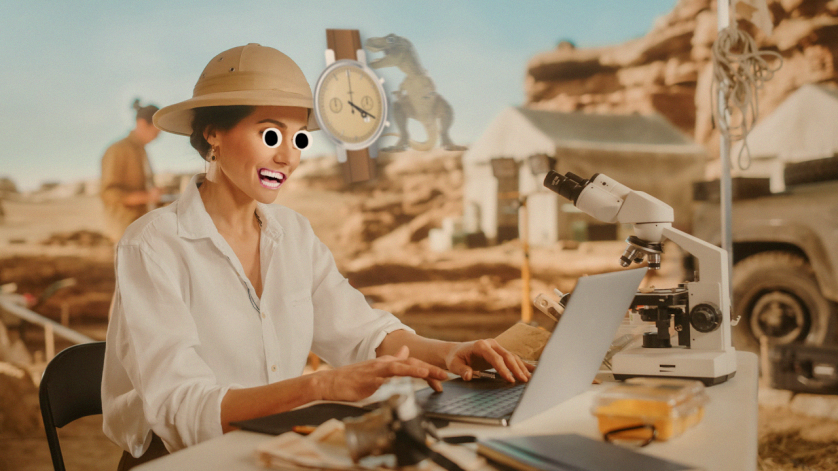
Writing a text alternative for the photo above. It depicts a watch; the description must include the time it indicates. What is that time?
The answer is 4:20
